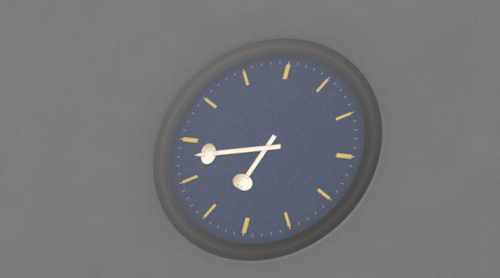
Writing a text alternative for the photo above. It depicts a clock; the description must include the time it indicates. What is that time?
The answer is 6:43
